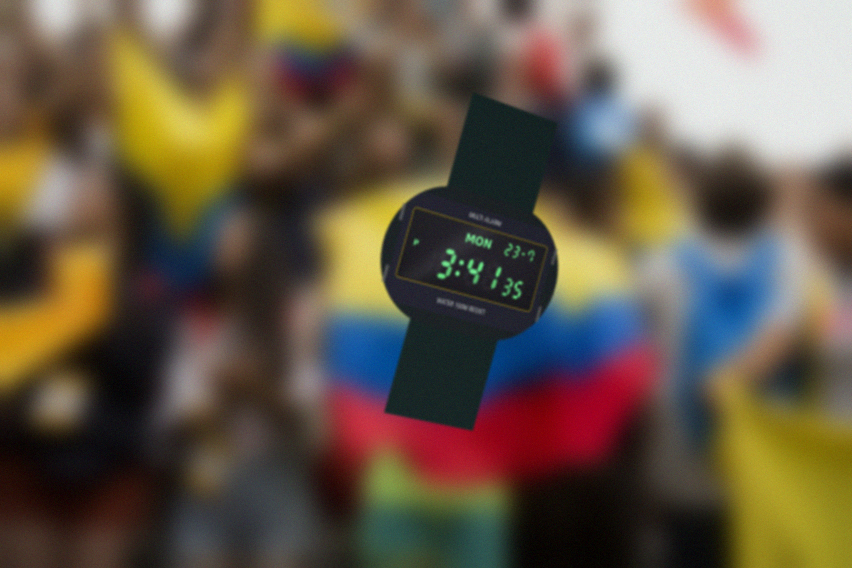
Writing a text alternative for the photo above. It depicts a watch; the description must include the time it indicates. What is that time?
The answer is 3:41:35
